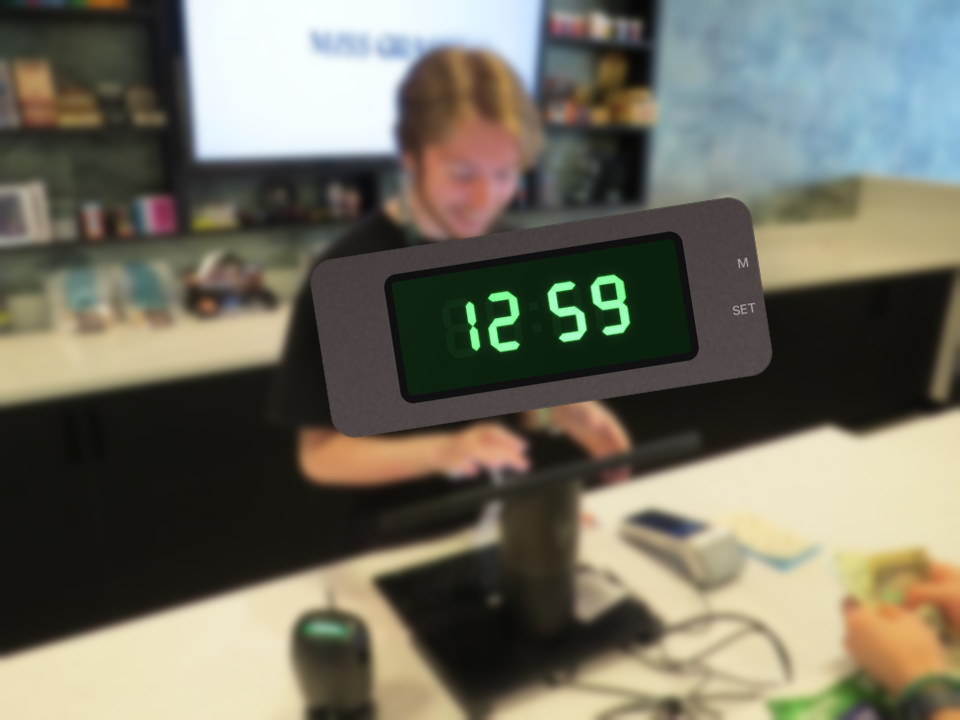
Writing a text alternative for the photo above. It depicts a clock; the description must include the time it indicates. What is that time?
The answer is 12:59
